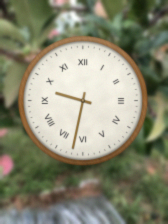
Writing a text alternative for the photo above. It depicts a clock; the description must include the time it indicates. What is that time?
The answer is 9:32
